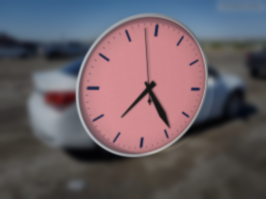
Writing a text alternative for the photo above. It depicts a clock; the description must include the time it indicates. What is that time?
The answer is 7:23:58
